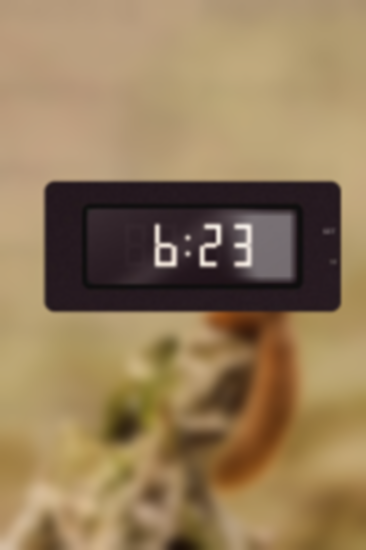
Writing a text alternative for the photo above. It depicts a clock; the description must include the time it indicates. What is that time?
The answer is 6:23
